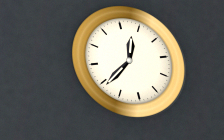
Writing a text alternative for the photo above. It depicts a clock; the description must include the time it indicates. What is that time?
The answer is 12:39
